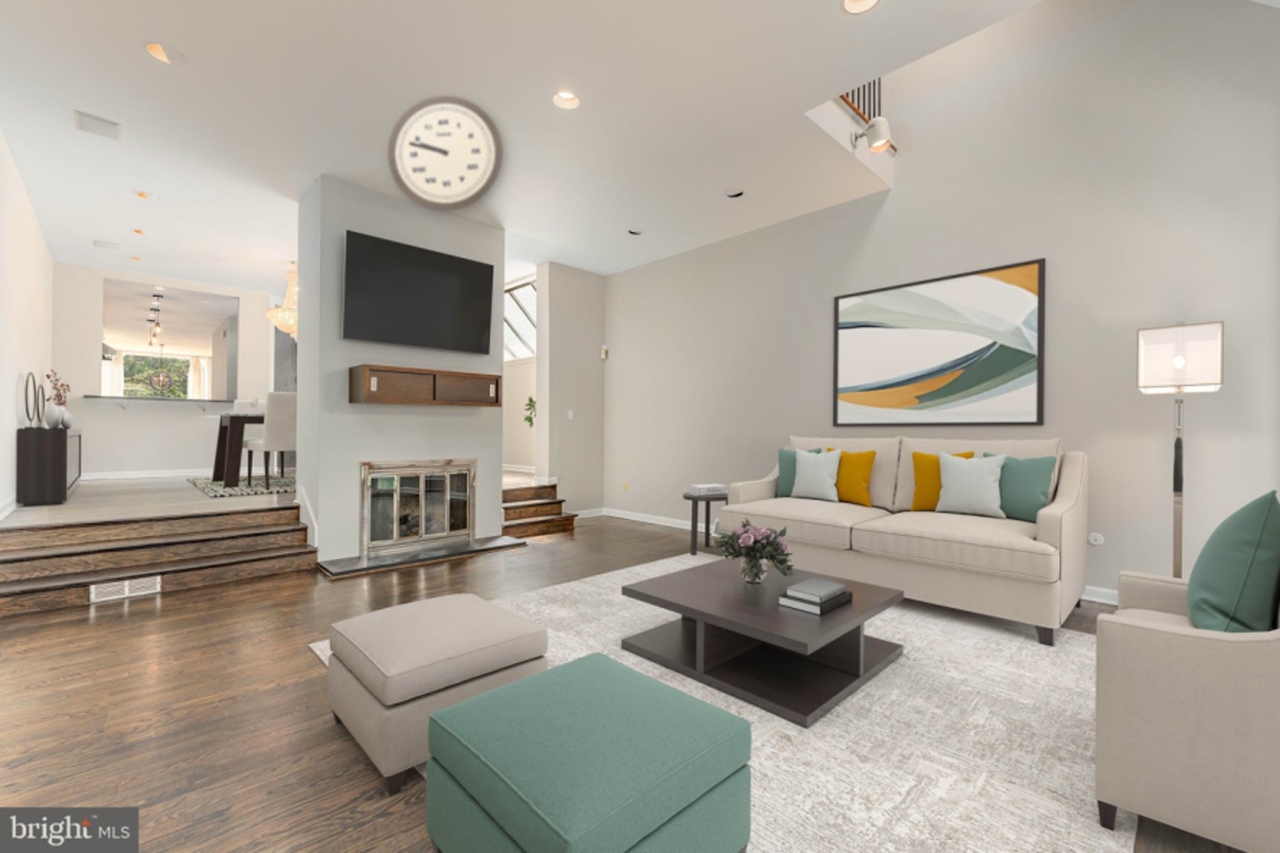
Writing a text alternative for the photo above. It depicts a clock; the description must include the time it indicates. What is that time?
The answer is 9:48
